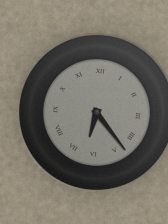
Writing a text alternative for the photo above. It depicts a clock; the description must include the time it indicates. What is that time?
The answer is 6:23
